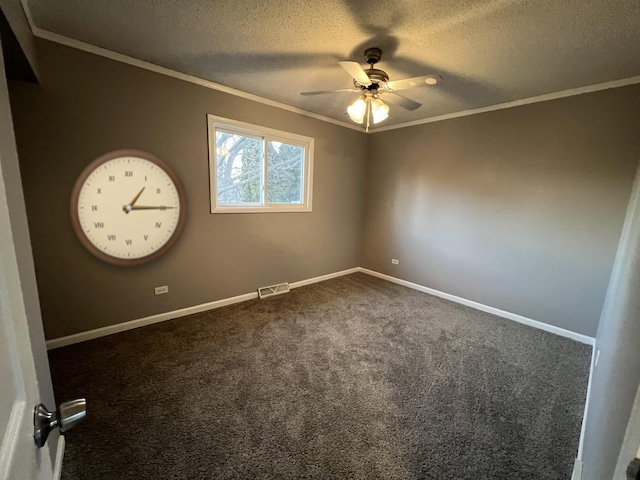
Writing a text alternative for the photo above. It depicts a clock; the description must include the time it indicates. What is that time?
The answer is 1:15
